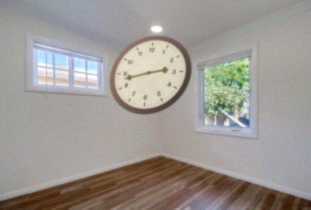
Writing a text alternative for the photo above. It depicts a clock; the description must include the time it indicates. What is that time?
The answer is 2:43
